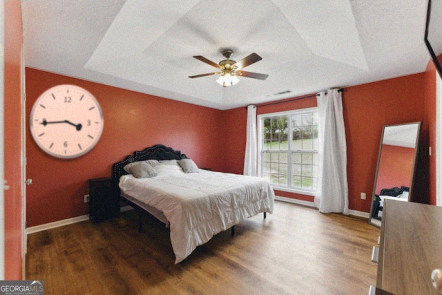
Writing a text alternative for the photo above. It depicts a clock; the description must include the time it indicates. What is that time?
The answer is 3:44
